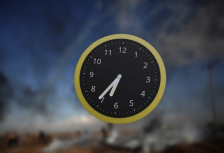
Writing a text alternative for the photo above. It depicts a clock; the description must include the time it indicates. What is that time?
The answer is 6:36
